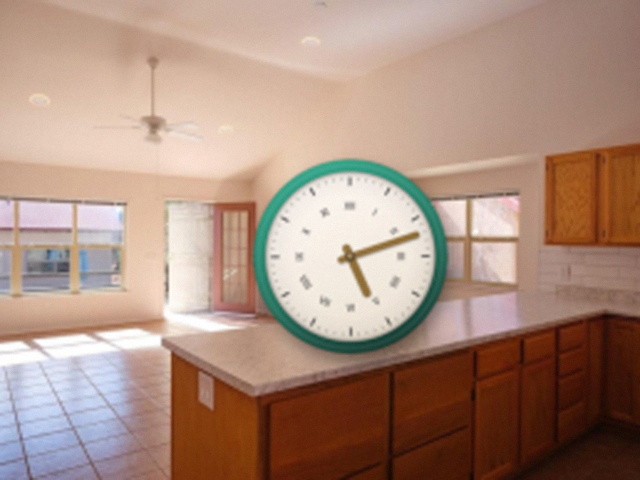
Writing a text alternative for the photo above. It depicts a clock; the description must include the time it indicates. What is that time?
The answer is 5:12
